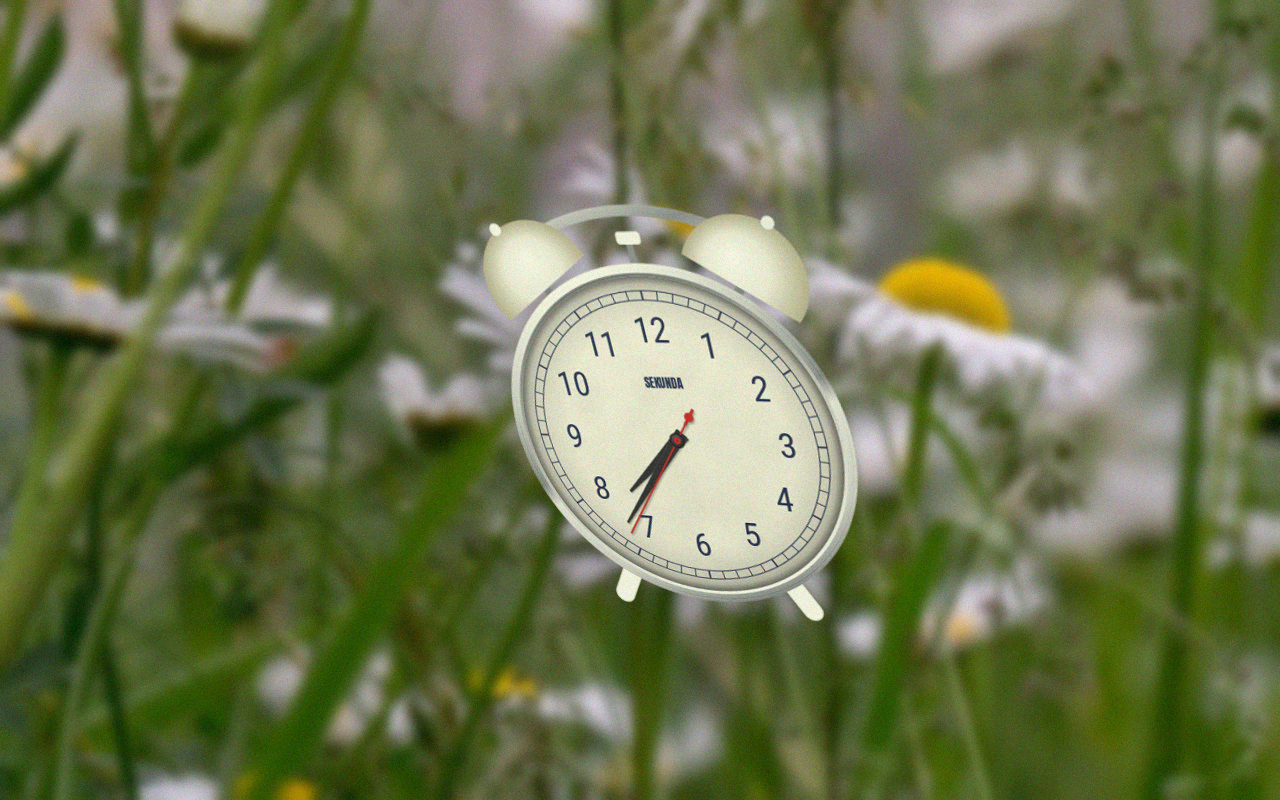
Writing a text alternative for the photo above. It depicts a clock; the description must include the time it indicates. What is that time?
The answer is 7:36:36
